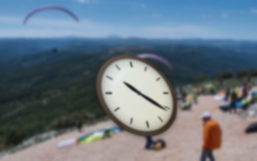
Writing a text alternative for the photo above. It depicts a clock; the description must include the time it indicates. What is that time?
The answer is 10:21
